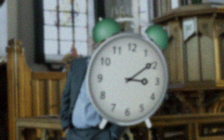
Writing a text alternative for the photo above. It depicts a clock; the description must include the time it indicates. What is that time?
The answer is 3:09
